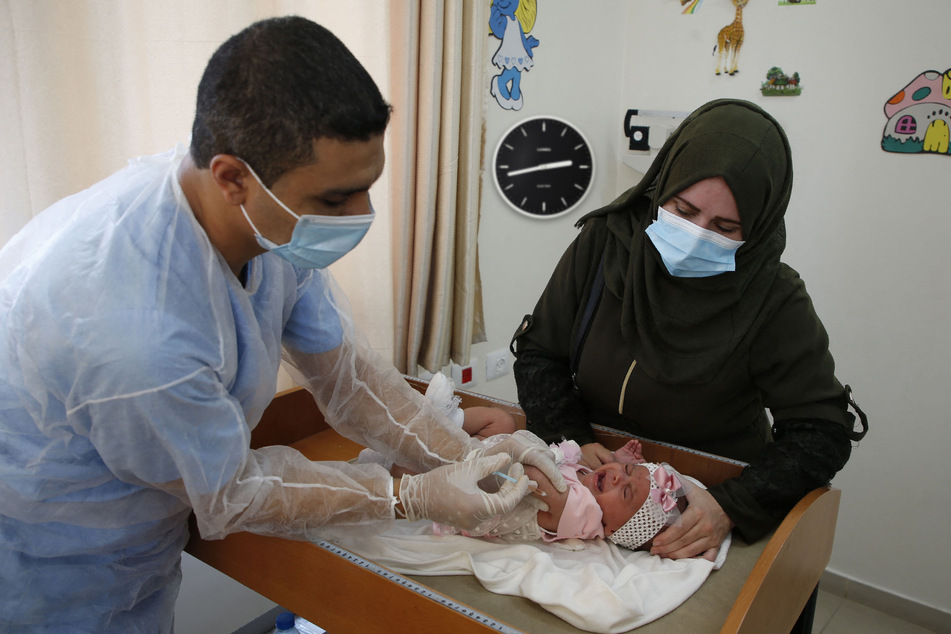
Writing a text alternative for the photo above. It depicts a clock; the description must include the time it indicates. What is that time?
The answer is 2:43
